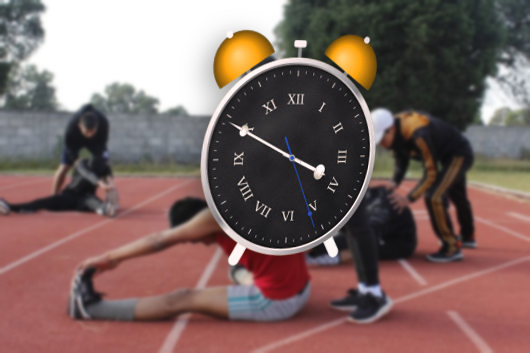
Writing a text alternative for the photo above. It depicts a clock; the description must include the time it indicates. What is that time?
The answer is 3:49:26
